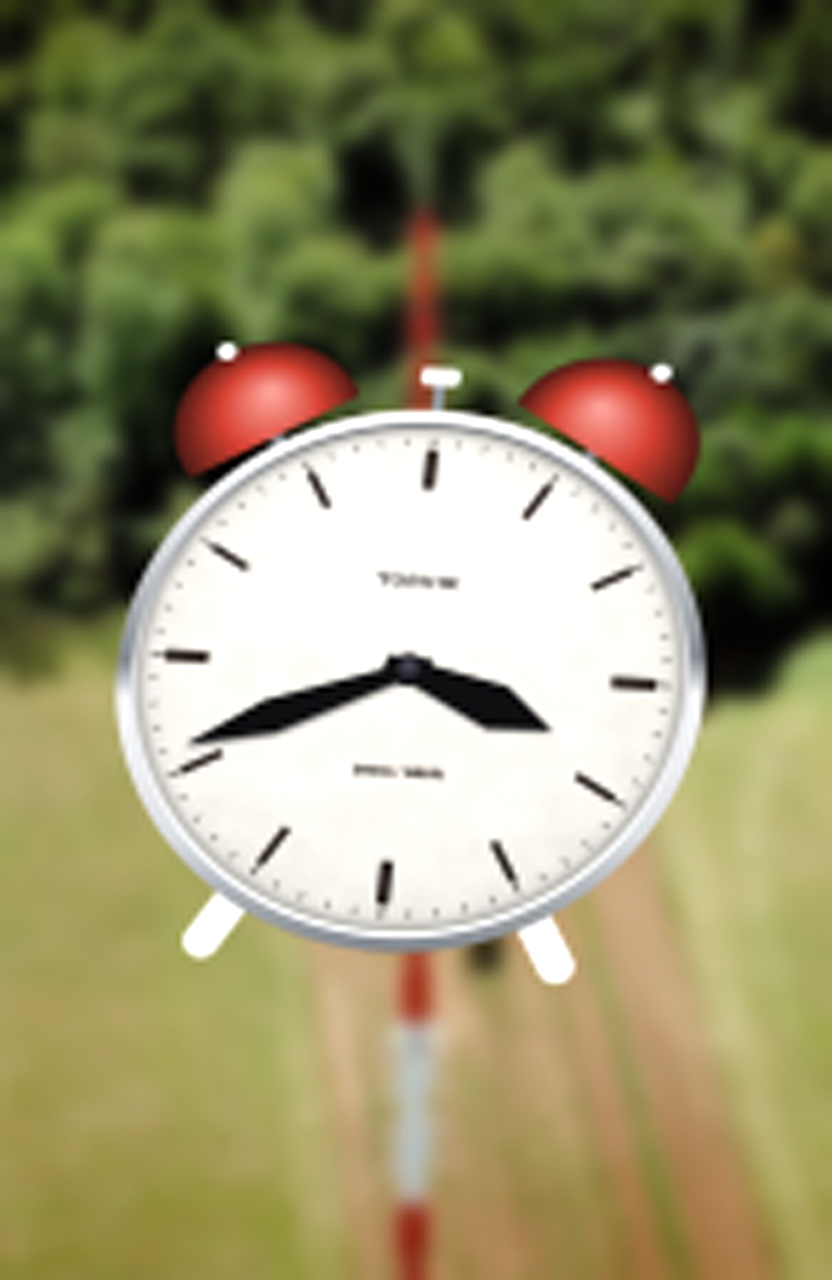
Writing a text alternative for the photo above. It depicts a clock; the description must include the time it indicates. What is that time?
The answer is 3:41
